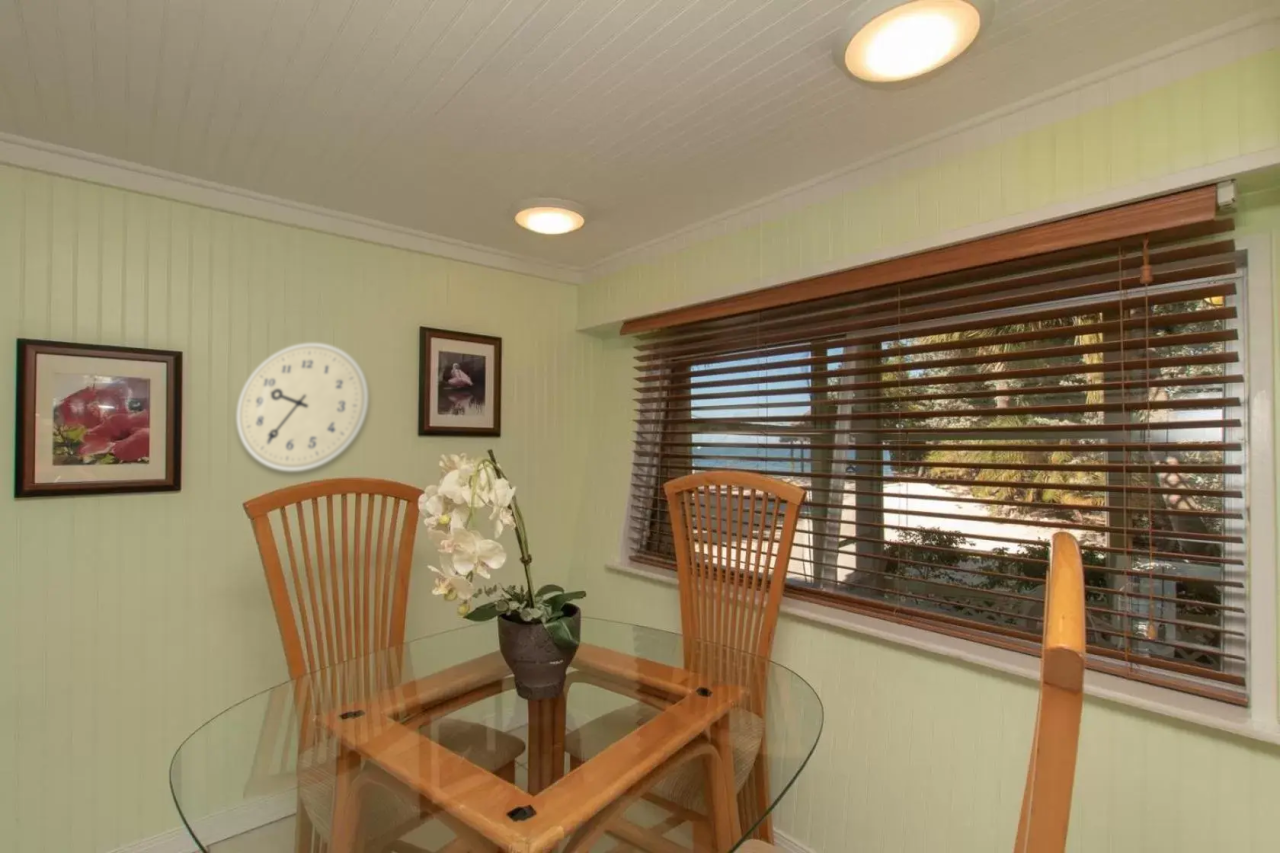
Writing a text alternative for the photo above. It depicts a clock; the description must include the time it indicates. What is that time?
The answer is 9:35
